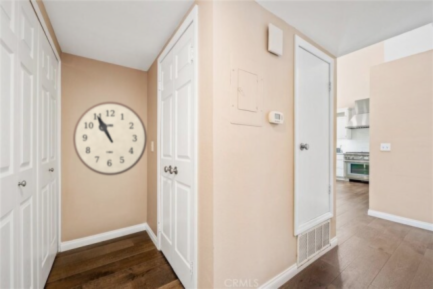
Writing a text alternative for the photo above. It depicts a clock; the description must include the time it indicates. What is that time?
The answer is 10:55
